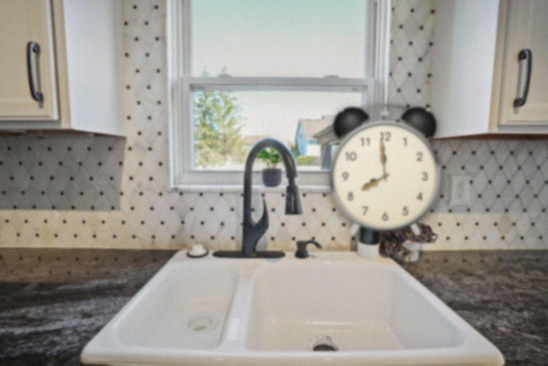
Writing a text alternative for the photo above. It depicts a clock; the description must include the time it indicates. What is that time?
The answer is 7:59
